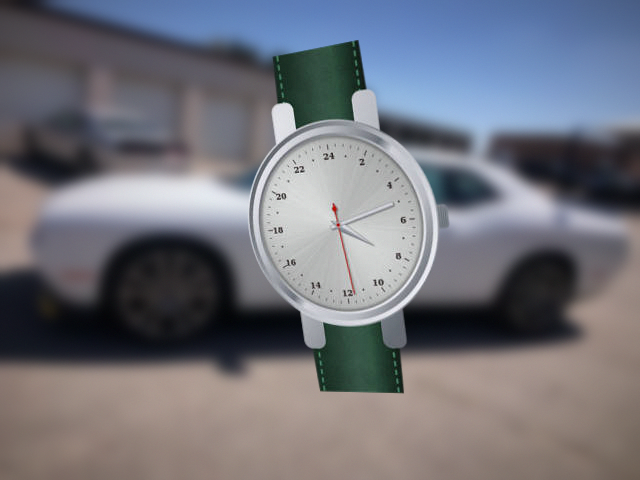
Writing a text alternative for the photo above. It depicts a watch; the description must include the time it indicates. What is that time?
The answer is 8:12:29
